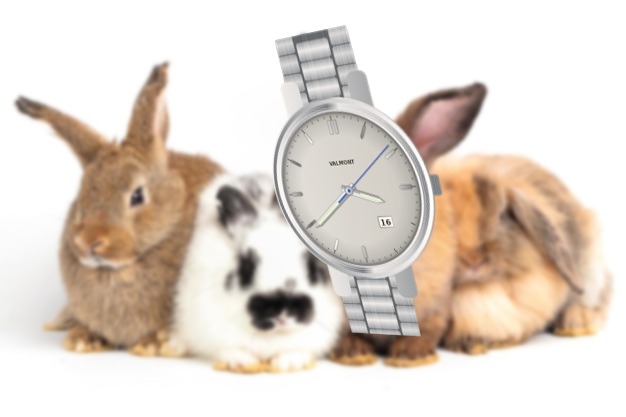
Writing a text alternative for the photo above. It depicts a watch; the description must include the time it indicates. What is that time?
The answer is 3:39:09
